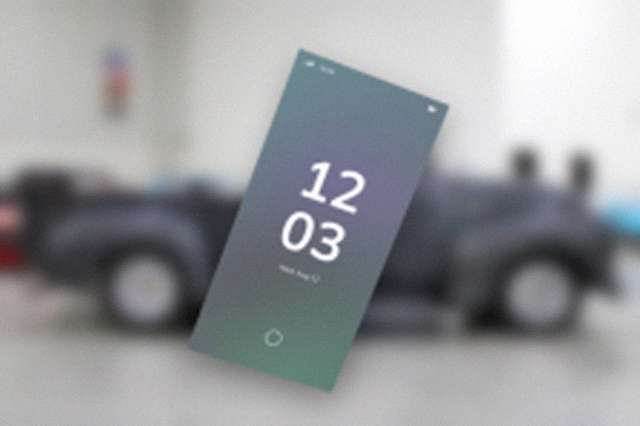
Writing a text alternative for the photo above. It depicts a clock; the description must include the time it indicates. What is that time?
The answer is 12:03
